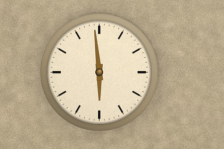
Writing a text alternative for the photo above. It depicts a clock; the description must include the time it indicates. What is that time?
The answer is 5:59
